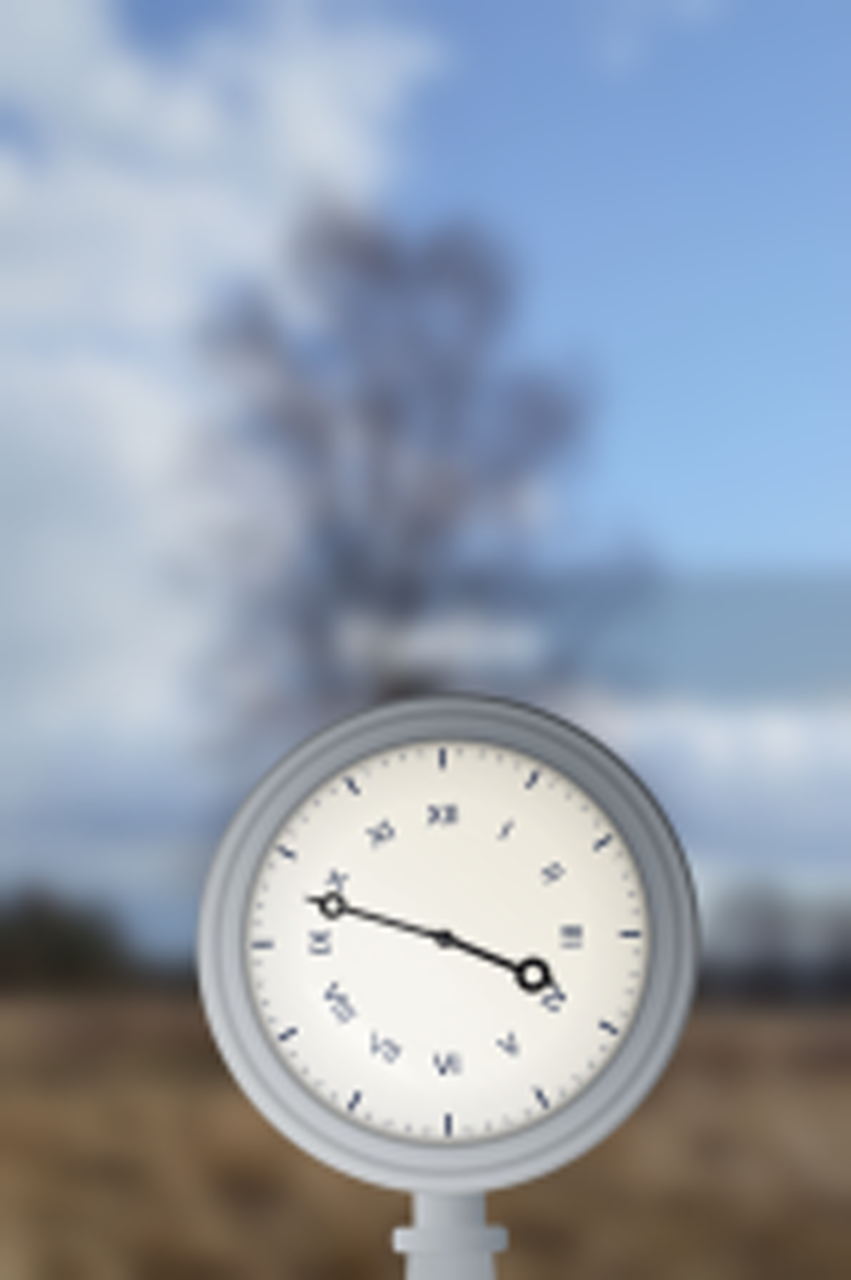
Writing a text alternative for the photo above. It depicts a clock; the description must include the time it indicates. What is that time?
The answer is 3:48
